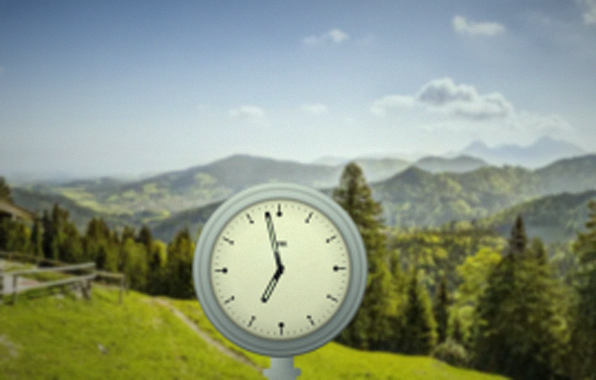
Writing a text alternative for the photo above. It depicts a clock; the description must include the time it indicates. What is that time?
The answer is 6:58
